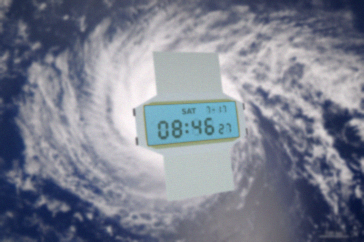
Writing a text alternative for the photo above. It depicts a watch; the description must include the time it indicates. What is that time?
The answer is 8:46:27
